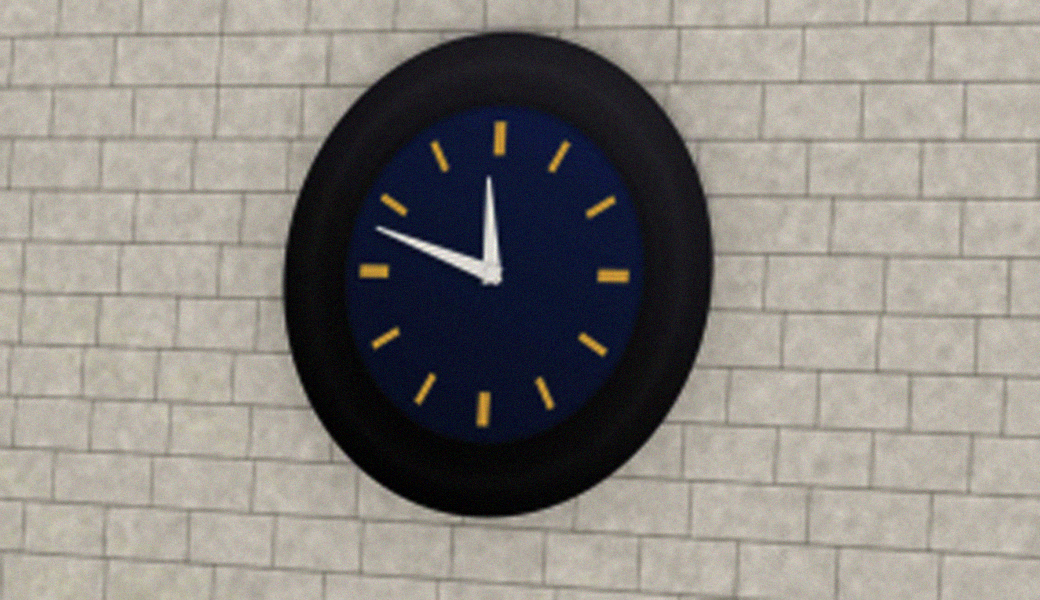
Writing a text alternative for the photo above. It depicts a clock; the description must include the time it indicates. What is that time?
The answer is 11:48
